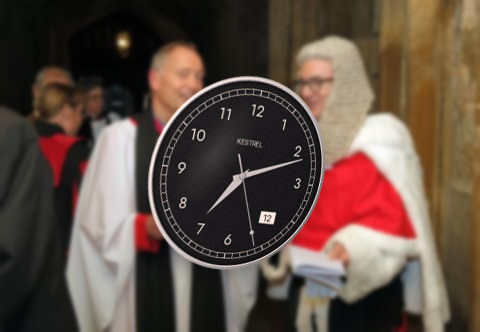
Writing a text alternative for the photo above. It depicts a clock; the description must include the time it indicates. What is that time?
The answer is 7:11:26
